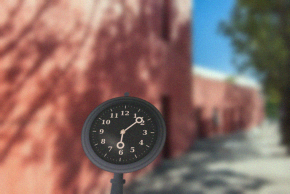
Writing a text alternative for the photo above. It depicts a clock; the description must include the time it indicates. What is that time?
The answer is 6:08
